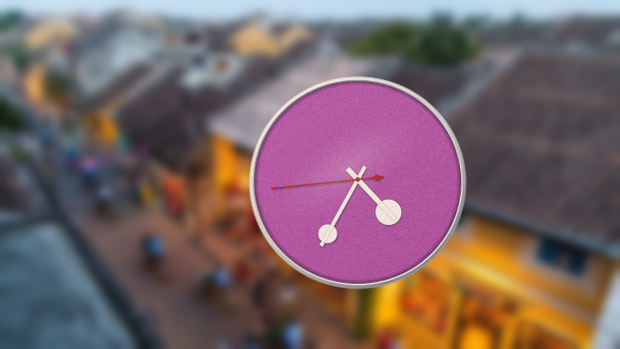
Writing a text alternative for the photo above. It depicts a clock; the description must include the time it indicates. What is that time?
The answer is 4:34:44
